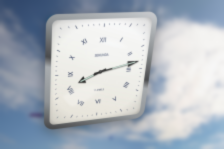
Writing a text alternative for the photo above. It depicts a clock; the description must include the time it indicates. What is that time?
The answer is 8:13
